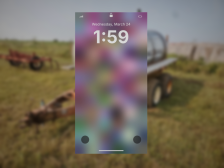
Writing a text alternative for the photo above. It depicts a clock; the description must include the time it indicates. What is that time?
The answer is 1:59
